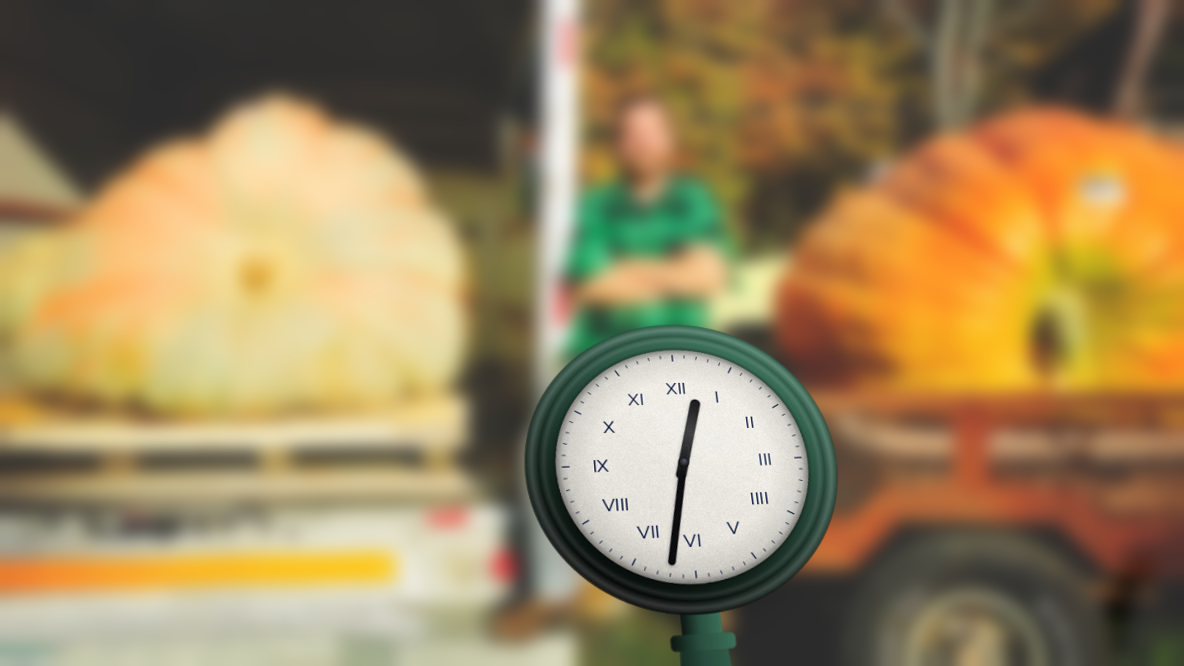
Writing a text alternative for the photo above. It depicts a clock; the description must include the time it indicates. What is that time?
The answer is 12:32
